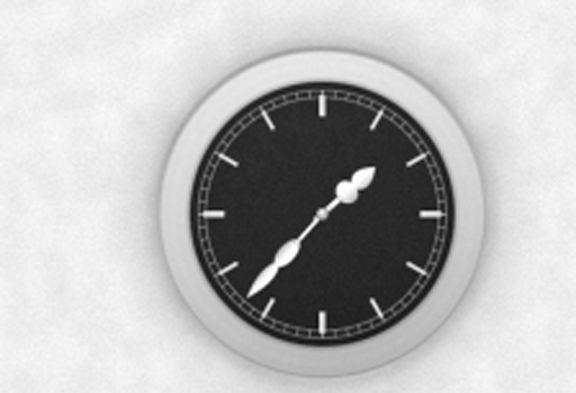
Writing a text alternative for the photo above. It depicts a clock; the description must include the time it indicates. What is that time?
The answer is 1:37
